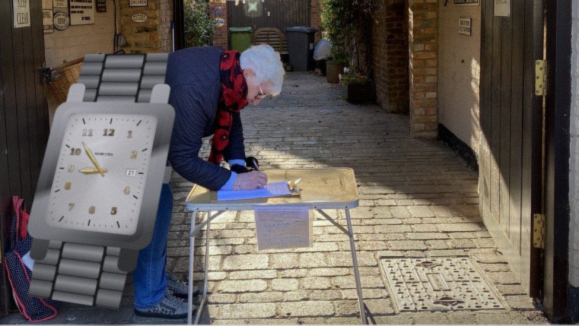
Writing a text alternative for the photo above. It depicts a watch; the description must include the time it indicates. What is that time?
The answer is 8:53
